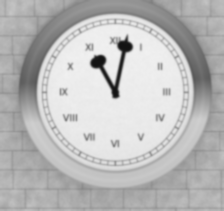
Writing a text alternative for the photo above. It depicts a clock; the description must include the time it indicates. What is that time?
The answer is 11:02
